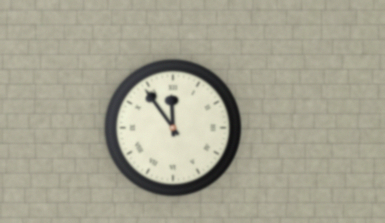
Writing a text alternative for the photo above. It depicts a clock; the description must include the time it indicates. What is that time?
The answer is 11:54
